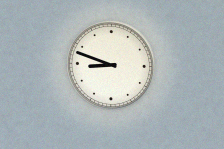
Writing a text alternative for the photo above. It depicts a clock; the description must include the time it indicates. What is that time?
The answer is 8:48
